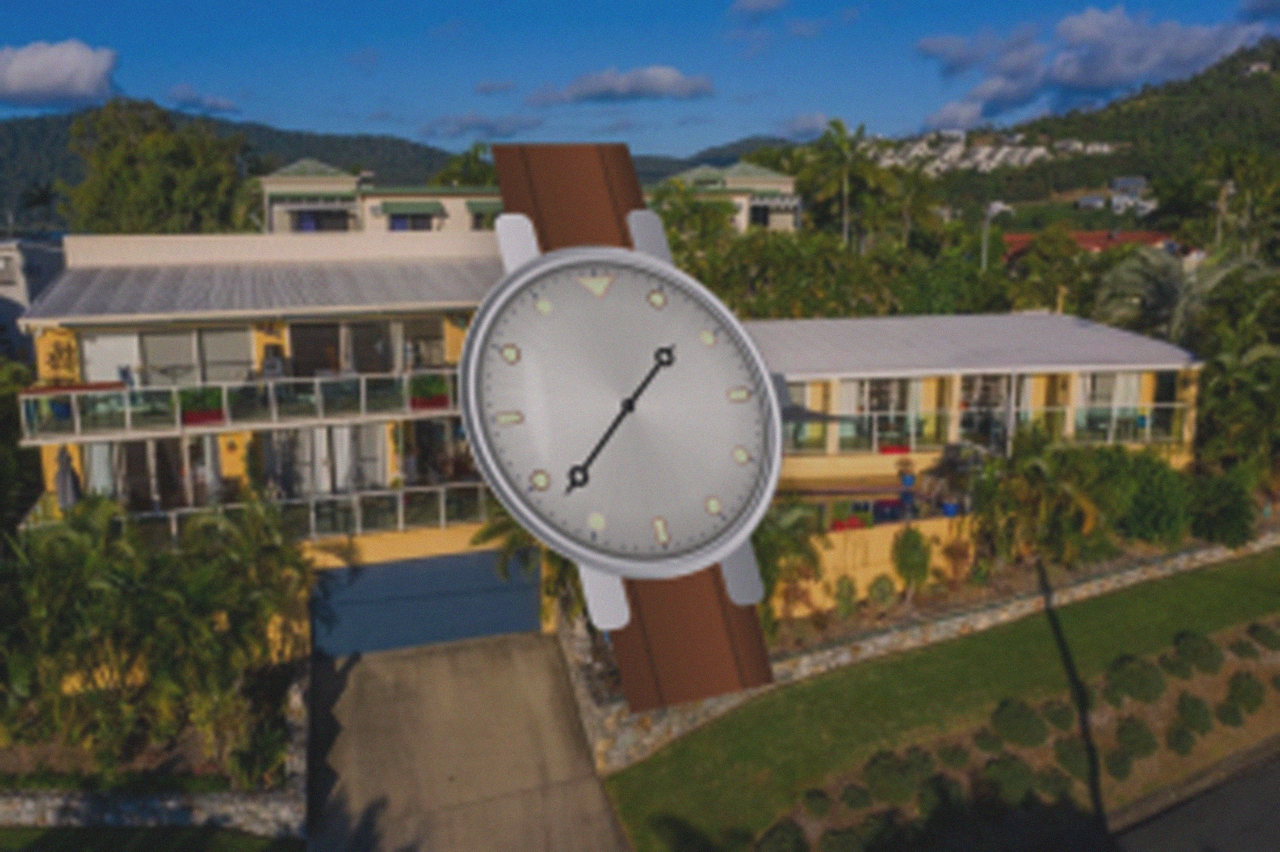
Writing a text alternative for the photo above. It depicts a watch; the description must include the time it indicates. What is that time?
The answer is 1:38
